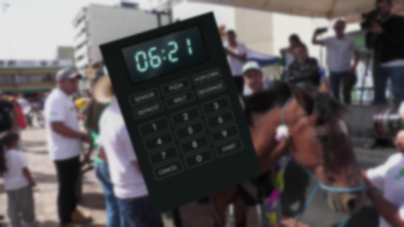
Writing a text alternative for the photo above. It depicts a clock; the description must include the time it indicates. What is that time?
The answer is 6:21
